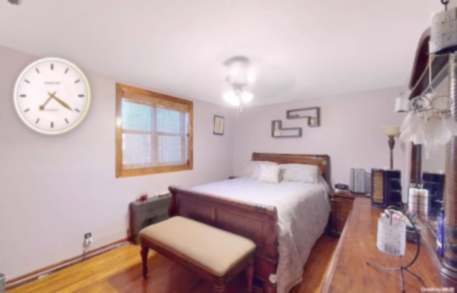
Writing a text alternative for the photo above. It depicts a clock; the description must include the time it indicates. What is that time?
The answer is 7:21
